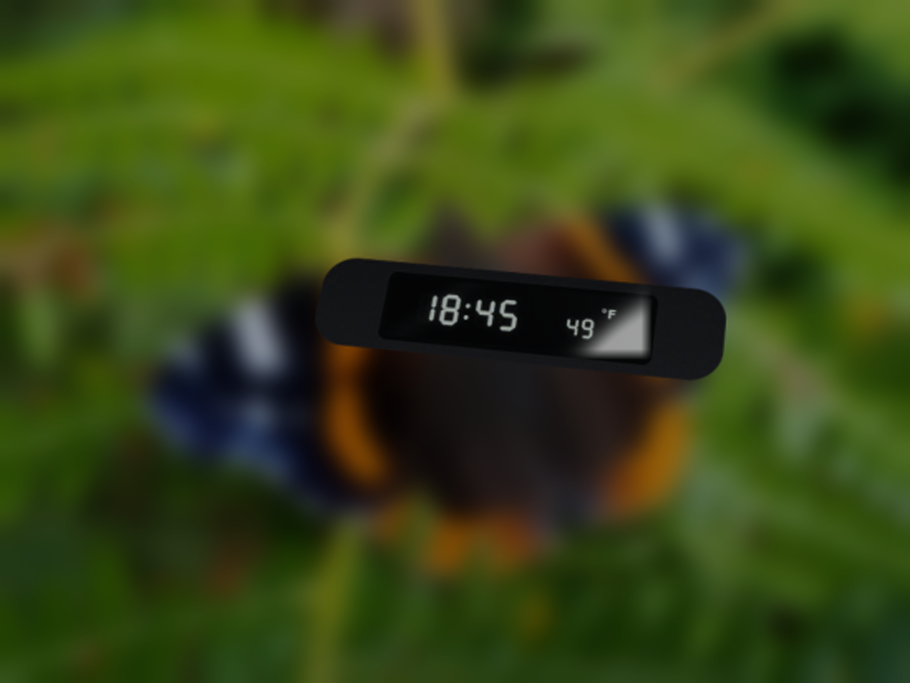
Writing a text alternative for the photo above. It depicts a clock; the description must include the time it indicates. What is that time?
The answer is 18:45
